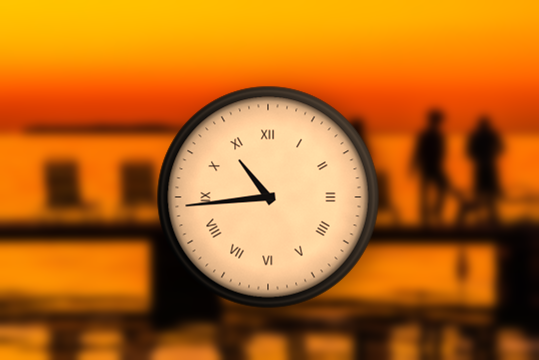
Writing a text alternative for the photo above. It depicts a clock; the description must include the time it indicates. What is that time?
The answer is 10:44
